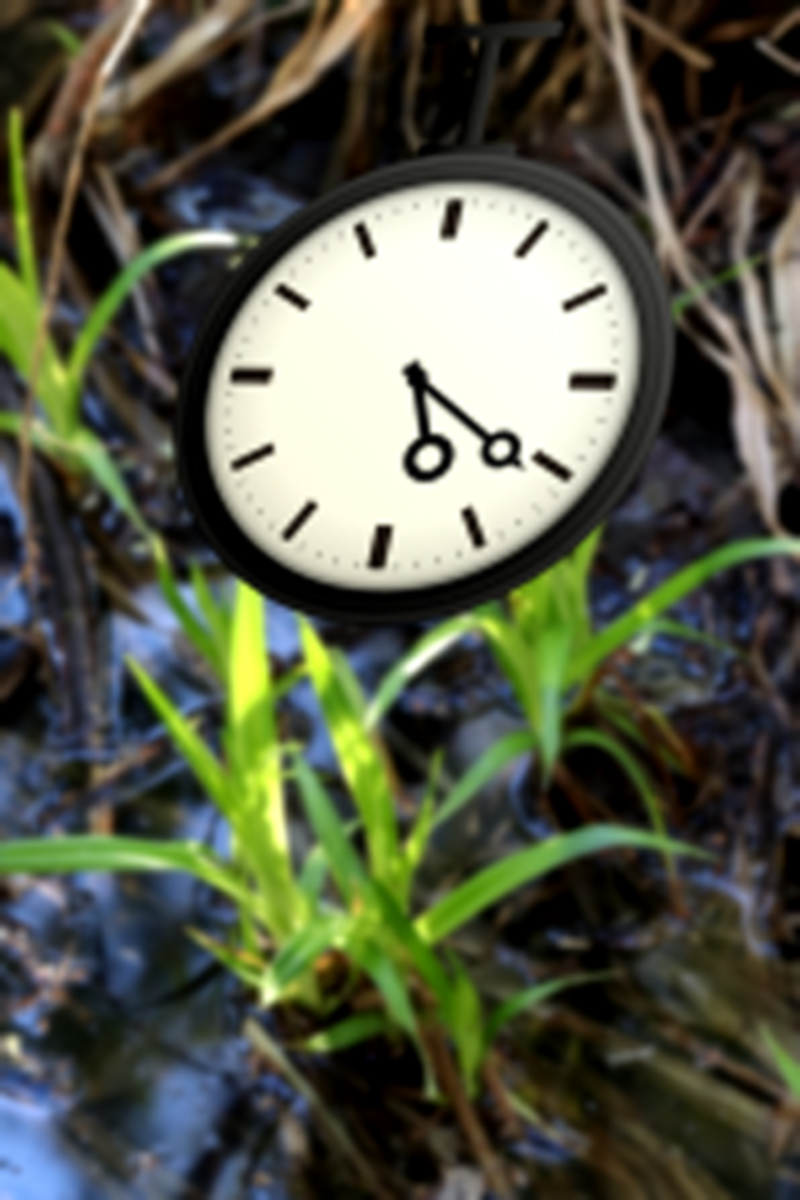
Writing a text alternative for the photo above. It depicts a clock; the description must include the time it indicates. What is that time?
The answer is 5:21
